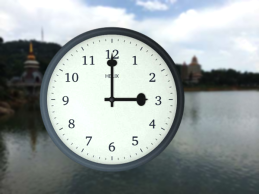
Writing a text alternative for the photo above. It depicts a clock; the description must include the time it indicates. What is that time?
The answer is 3:00
